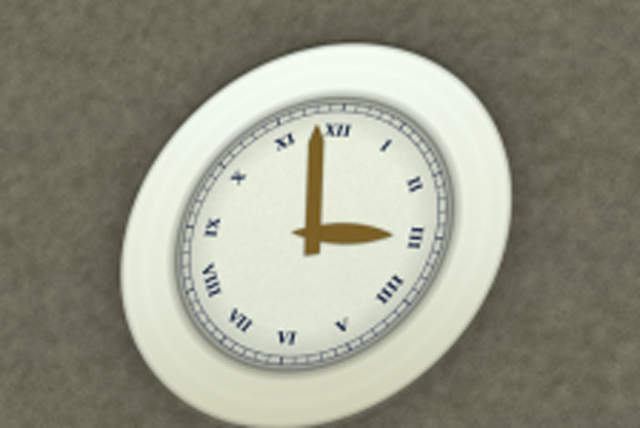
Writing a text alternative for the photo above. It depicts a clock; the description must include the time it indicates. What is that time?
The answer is 2:58
